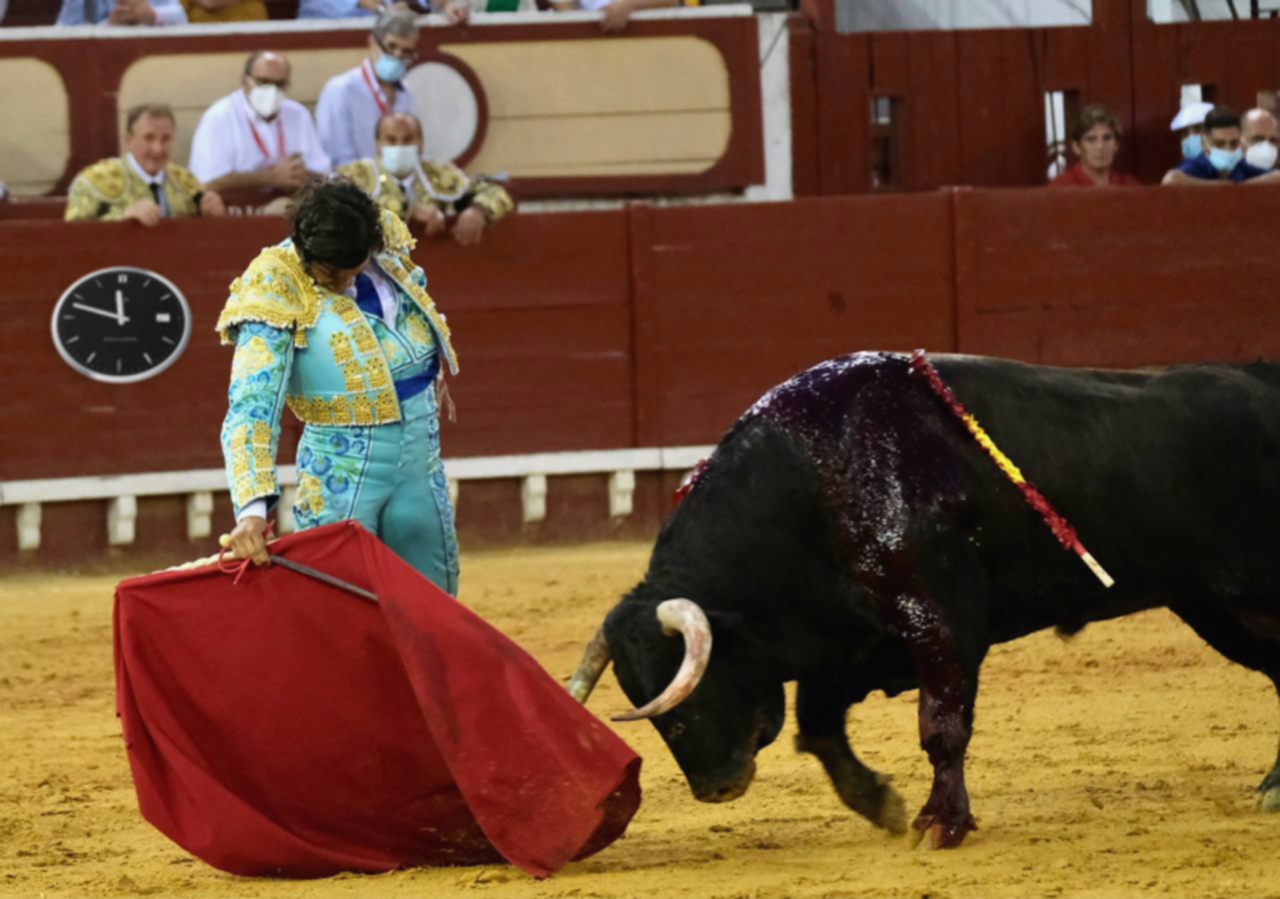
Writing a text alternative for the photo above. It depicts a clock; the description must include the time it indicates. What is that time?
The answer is 11:48
